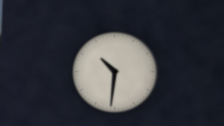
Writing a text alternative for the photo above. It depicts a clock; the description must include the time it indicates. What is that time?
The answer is 10:31
